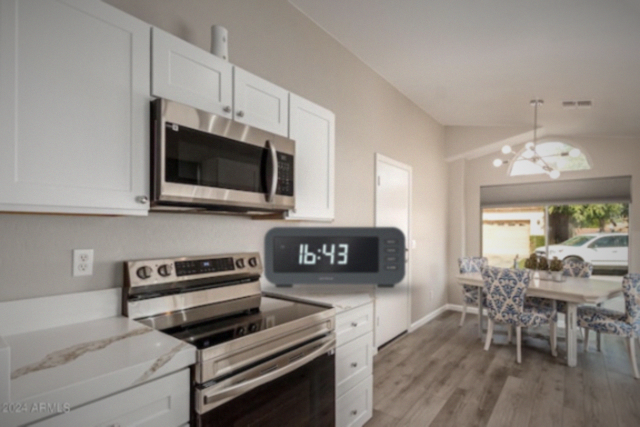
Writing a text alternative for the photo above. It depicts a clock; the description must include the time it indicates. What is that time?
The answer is 16:43
